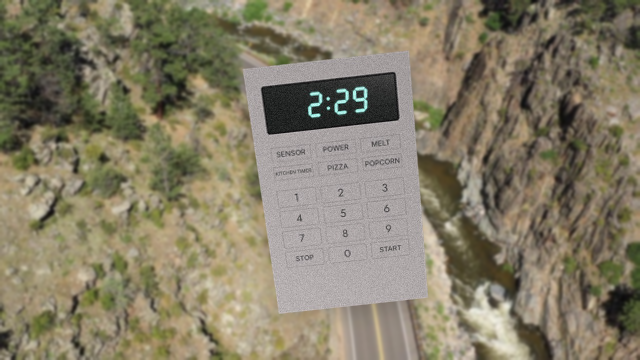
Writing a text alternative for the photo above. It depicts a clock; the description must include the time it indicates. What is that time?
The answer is 2:29
